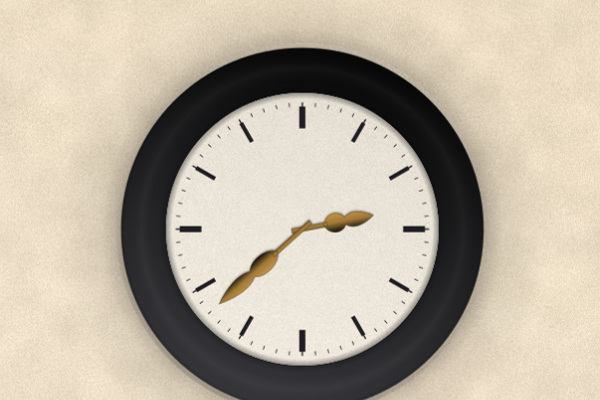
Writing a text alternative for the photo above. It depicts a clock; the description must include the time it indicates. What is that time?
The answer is 2:38
